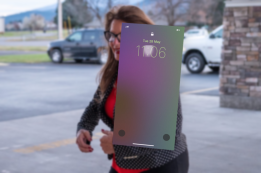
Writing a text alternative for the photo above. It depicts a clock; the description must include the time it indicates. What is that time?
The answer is 11:06
